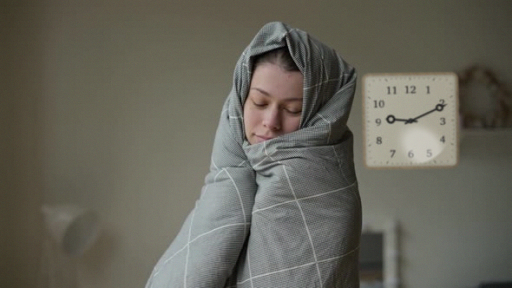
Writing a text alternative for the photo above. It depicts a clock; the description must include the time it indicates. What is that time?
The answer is 9:11
